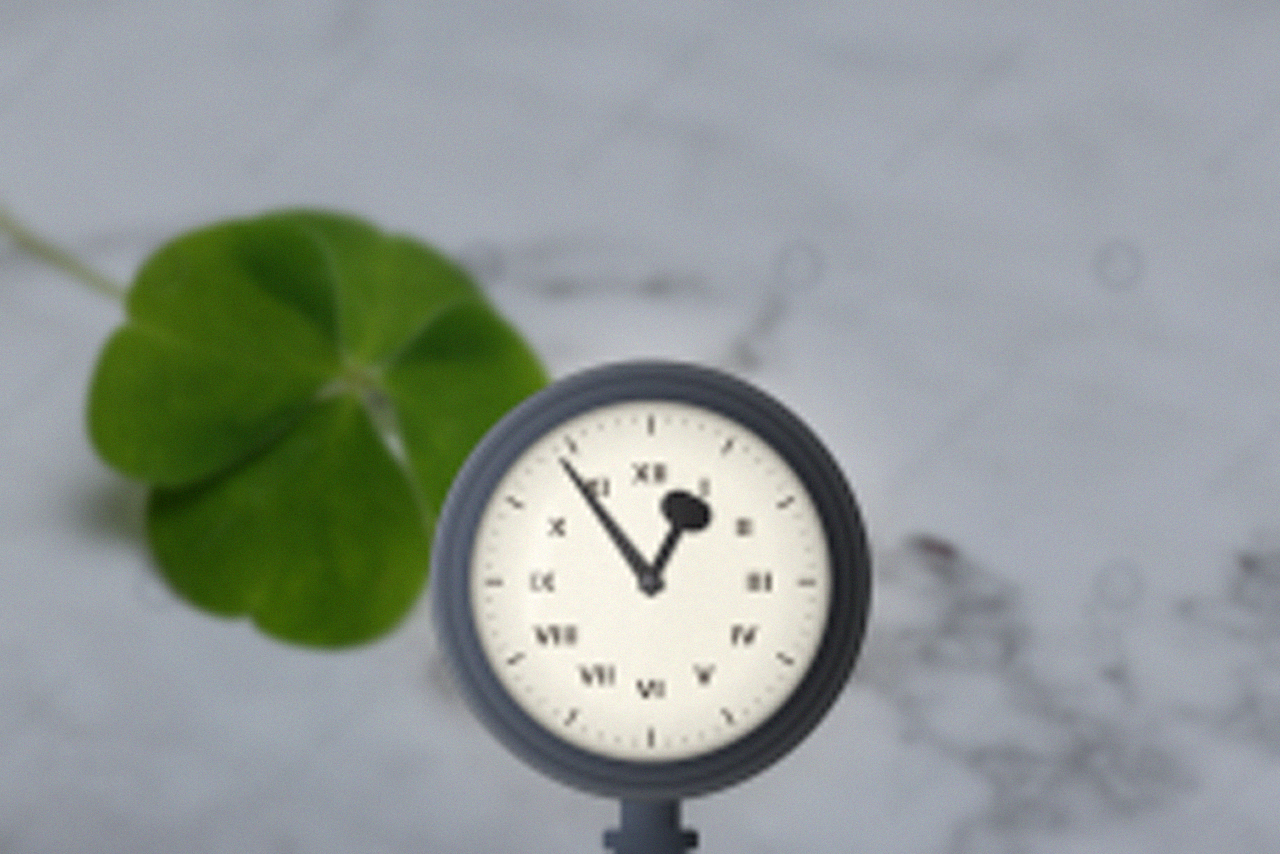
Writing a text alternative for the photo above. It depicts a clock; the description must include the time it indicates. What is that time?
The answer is 12:54
